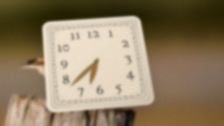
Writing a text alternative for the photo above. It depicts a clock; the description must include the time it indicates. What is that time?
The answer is 6:38
